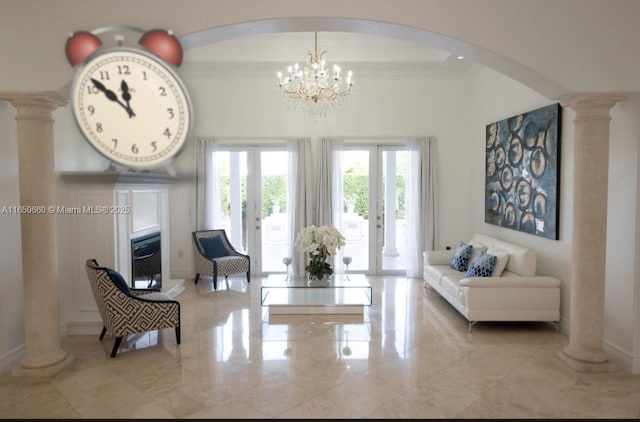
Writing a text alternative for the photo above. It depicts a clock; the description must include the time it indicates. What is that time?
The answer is 11:52
